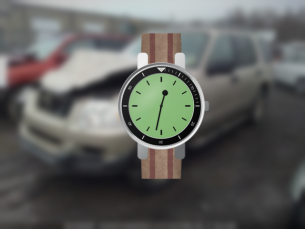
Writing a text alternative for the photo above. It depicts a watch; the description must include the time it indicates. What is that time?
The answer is 12:32
